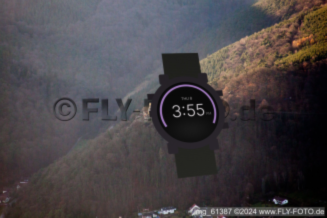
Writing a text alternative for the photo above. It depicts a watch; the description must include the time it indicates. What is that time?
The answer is 3:55
